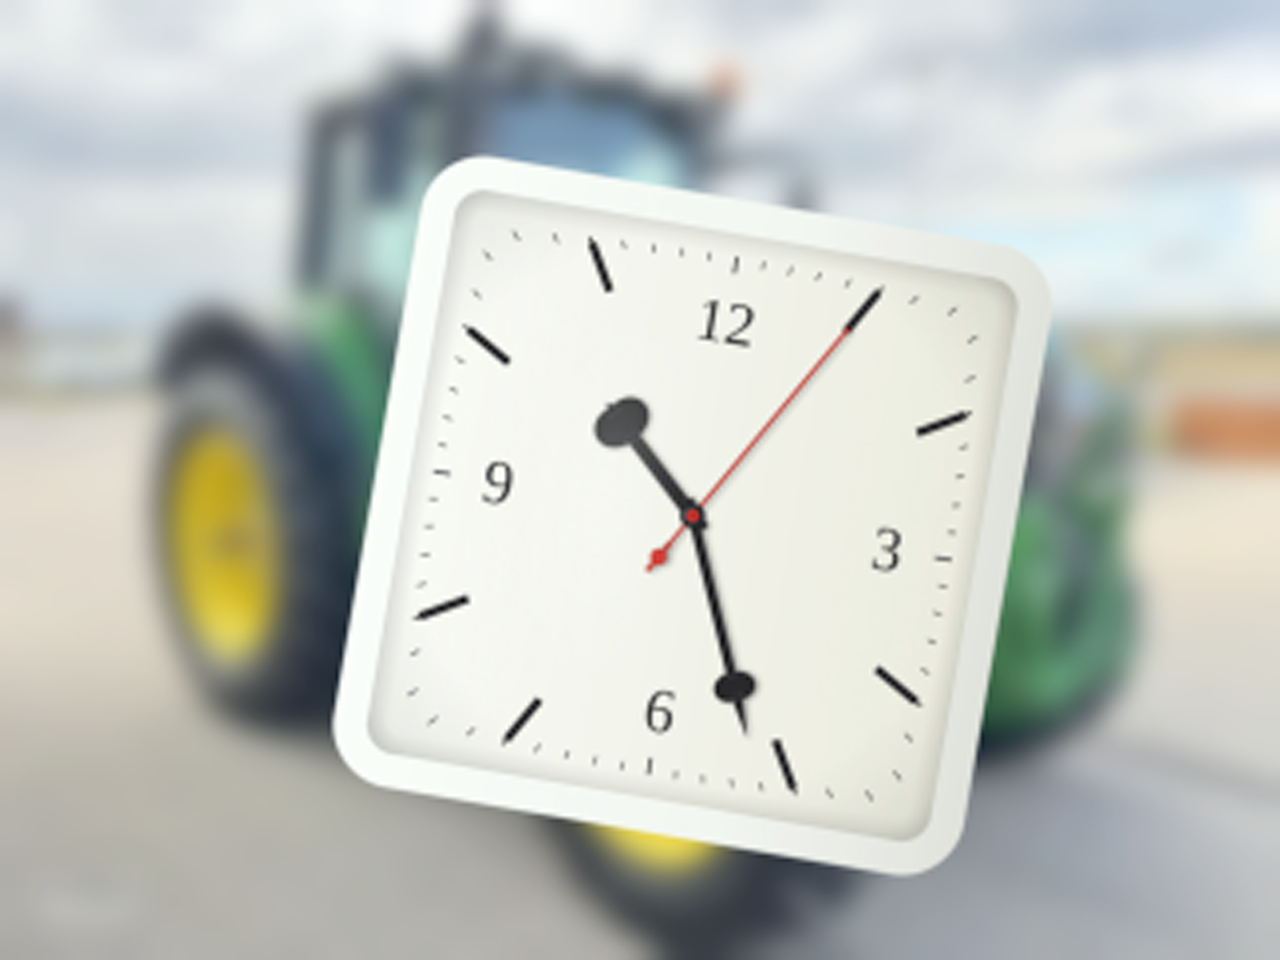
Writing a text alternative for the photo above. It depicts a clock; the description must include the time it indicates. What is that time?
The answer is 10:26:05
